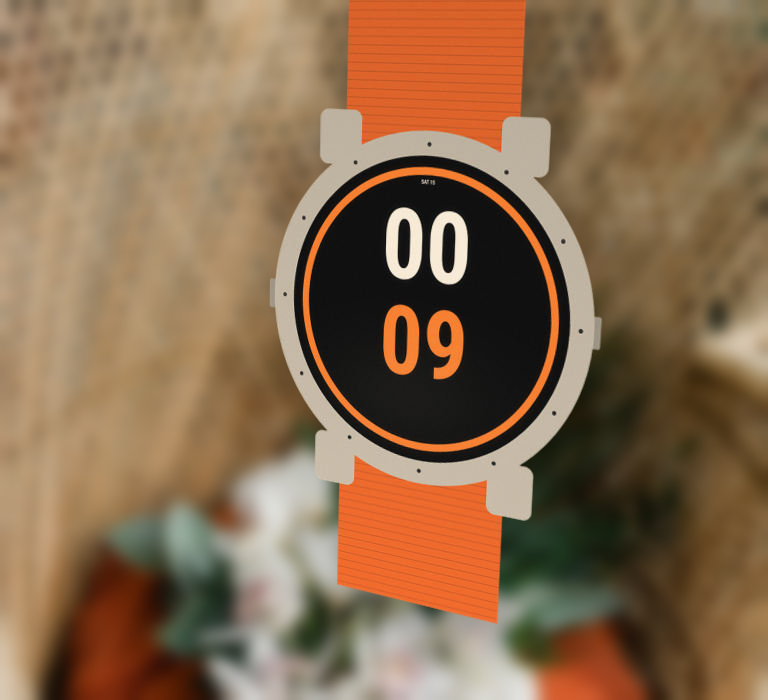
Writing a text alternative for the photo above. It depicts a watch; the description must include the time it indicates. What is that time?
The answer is 0:09
